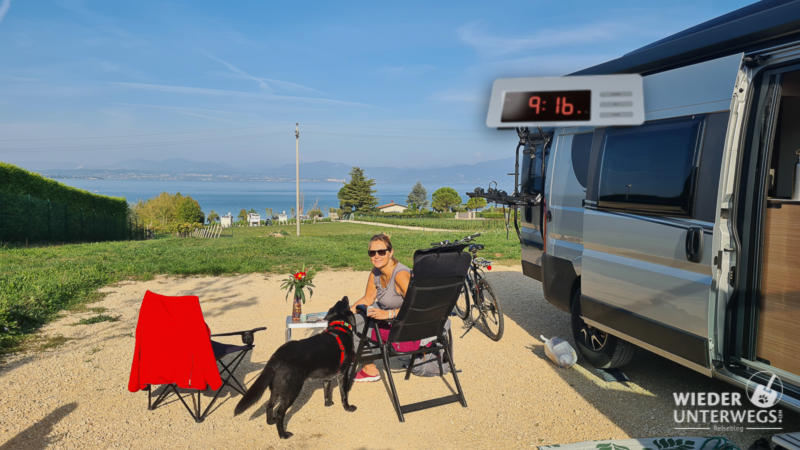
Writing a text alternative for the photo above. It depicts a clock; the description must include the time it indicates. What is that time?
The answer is 9:16
